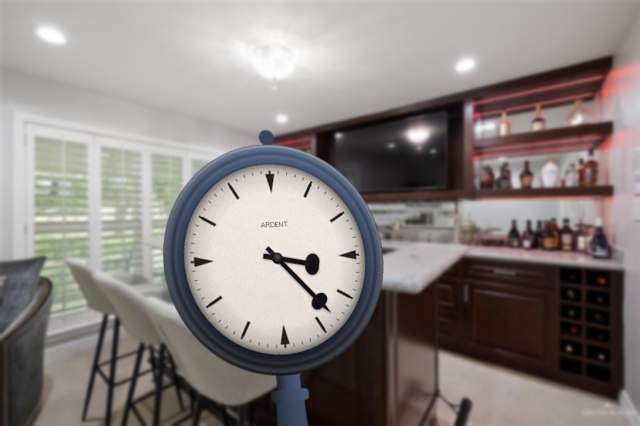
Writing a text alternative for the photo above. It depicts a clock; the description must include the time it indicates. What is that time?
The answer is 3:23
